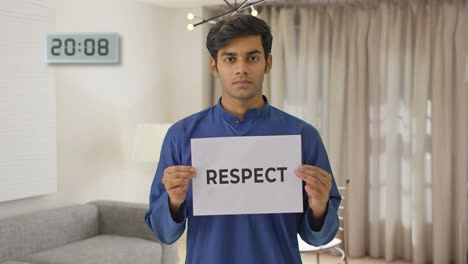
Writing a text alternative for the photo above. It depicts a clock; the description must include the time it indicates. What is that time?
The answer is 20:08
